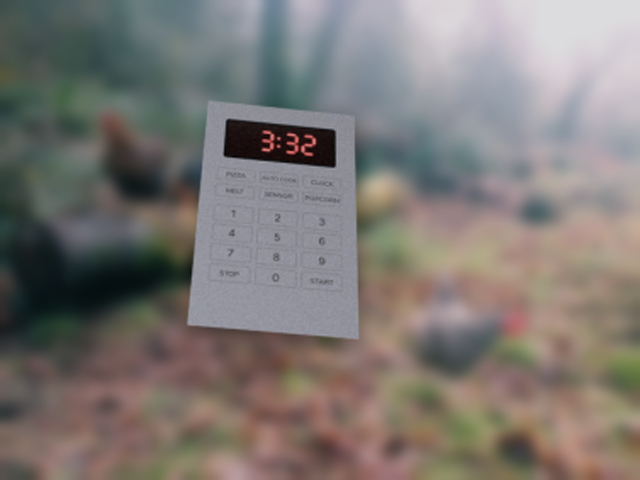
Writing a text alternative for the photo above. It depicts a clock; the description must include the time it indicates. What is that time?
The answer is 3:32
